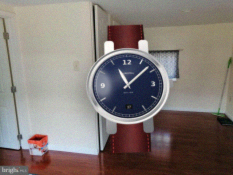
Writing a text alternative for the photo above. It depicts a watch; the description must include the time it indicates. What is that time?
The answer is 11:08
